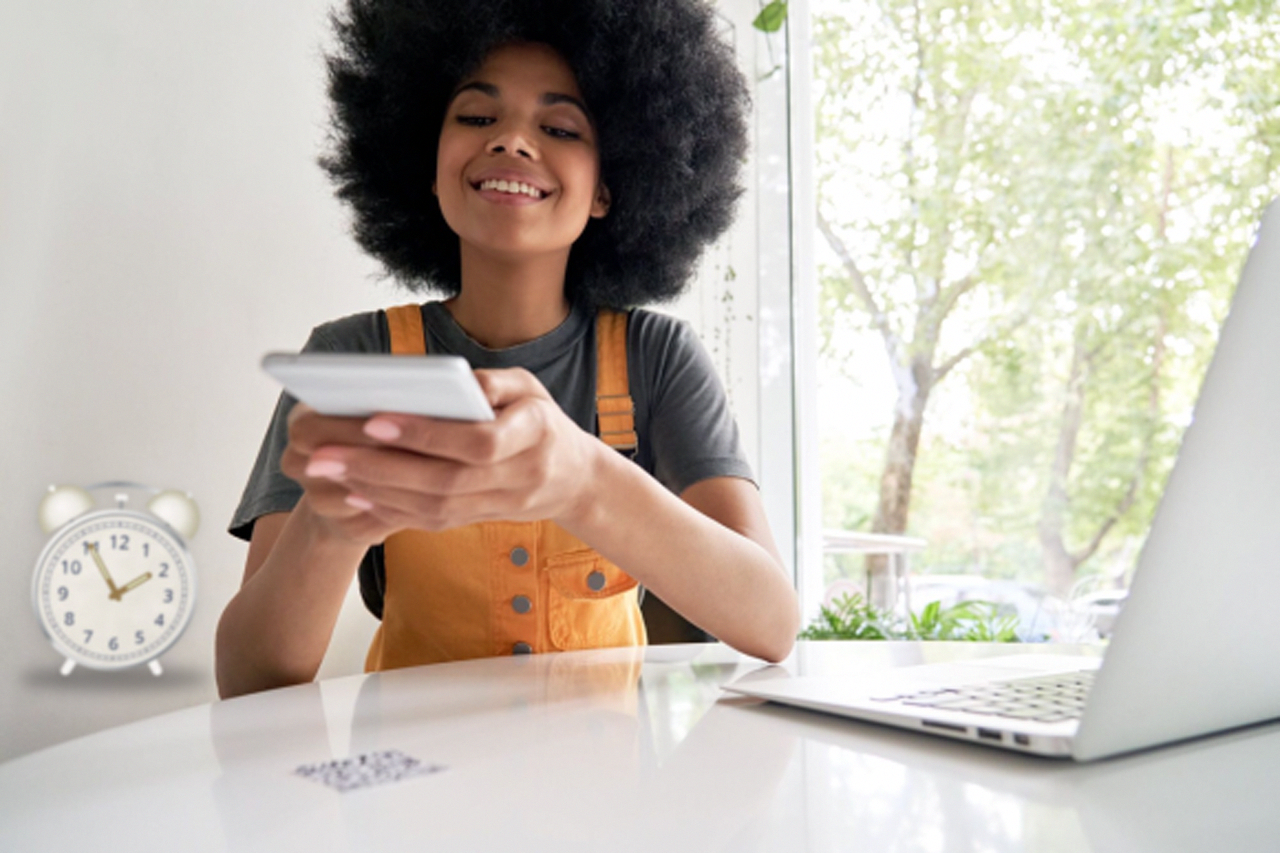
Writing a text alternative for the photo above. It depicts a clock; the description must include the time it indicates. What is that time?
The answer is 1:55
